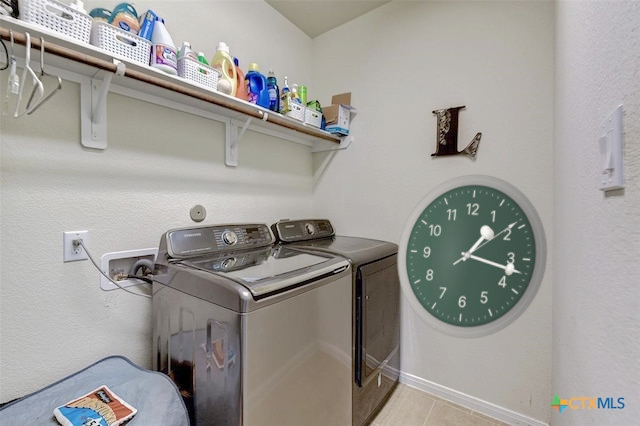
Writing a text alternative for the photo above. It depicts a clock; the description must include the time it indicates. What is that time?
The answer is 1:17:09
